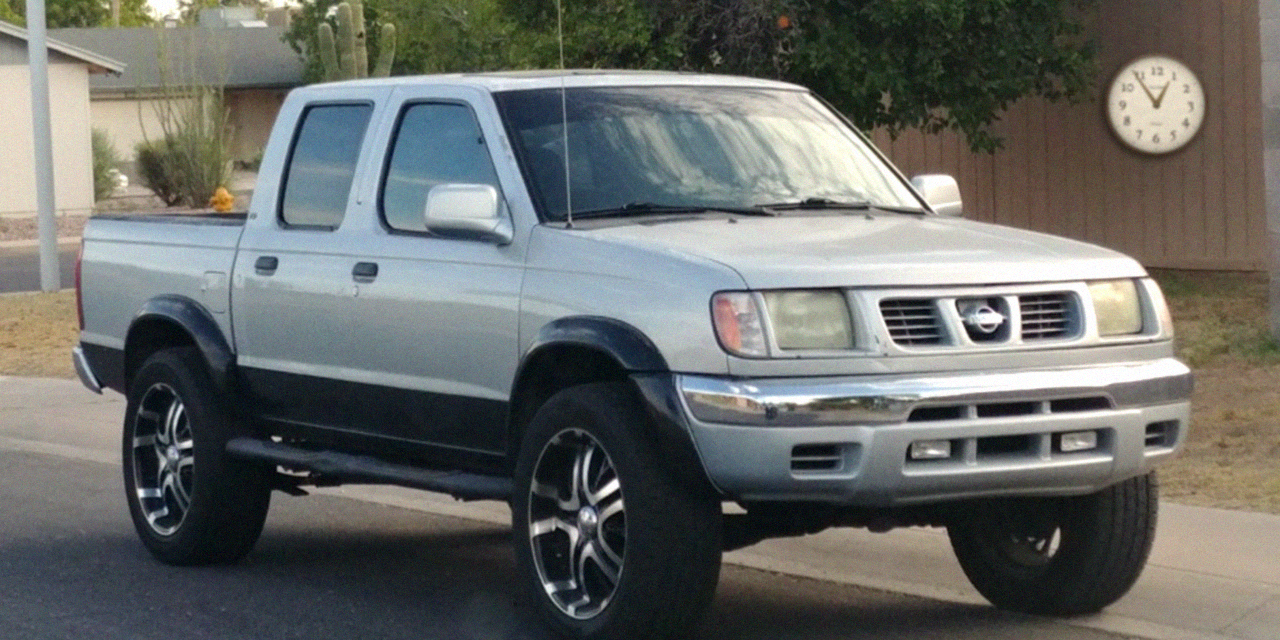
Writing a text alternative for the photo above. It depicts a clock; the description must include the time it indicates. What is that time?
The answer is 12:54
